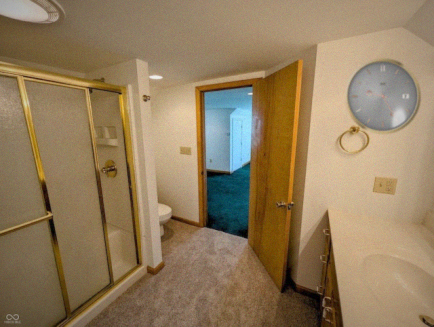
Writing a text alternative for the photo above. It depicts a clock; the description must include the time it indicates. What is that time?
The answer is 9:25
